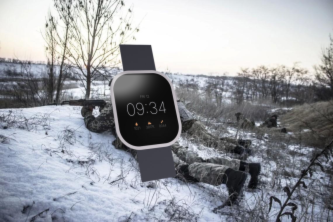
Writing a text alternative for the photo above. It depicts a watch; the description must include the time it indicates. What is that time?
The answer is 9:34
